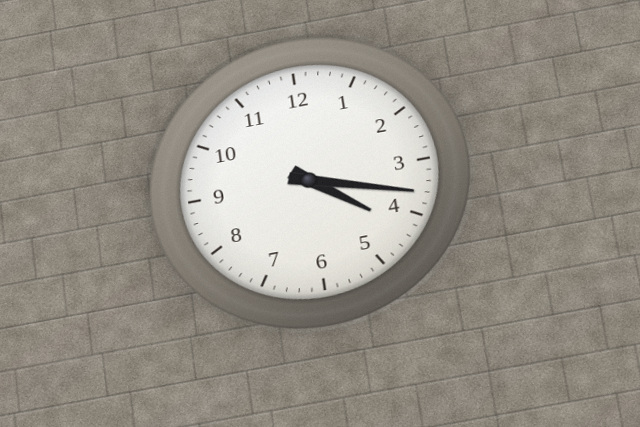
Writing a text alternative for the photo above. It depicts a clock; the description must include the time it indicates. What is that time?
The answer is 4:18
